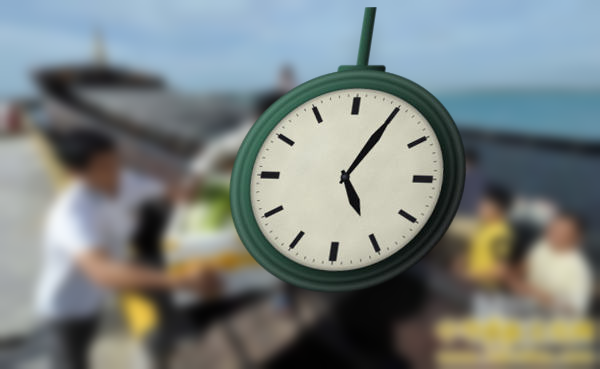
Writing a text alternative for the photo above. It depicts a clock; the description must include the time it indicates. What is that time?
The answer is 5:05
